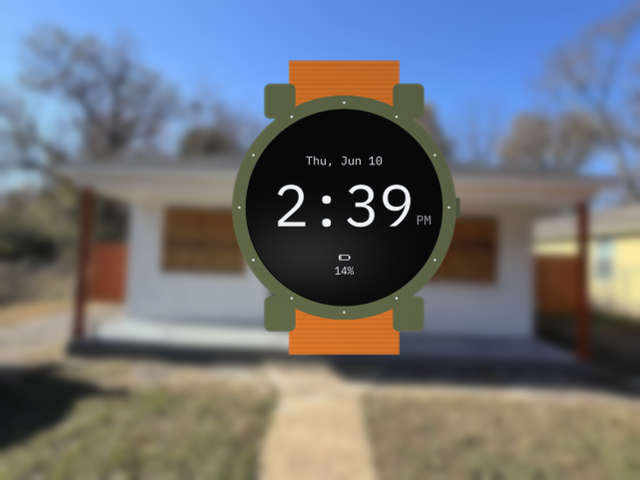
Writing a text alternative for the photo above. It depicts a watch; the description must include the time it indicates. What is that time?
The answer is 2:39
